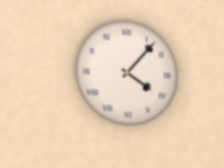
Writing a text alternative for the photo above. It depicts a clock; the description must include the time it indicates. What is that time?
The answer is 4:07
